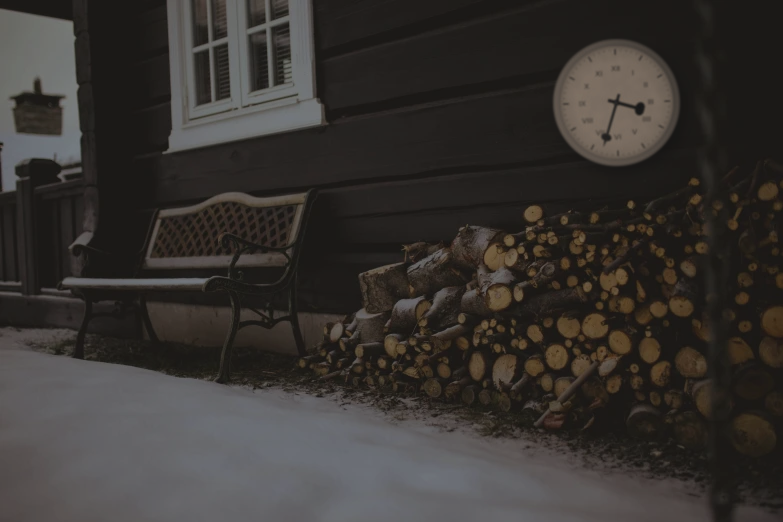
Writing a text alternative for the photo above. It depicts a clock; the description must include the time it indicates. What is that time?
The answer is 3:33
